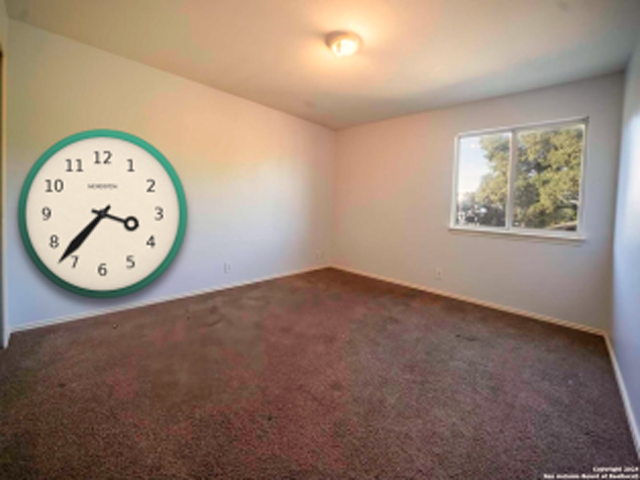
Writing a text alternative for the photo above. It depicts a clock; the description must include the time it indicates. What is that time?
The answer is 3:37
